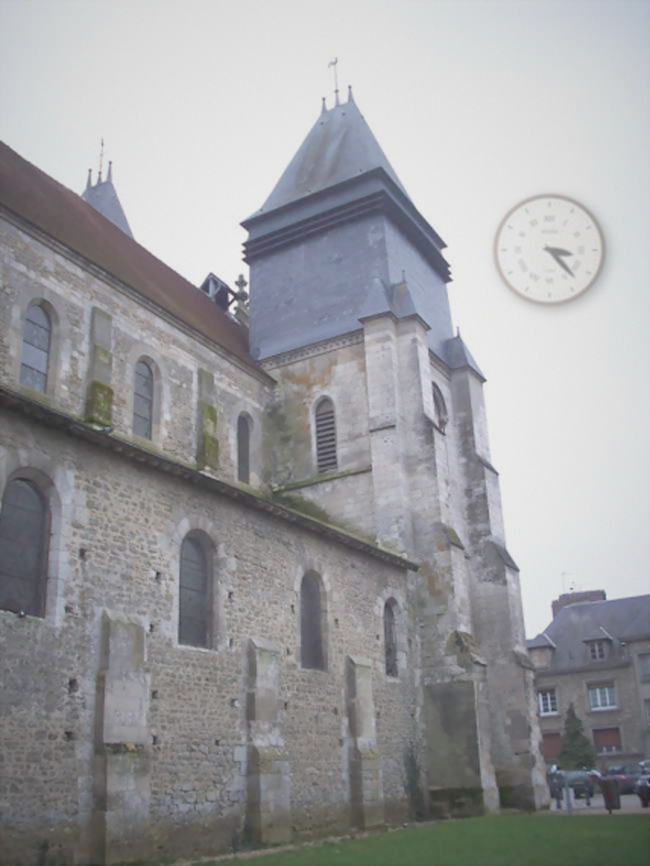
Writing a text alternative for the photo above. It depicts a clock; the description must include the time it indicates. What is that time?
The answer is 3:23
